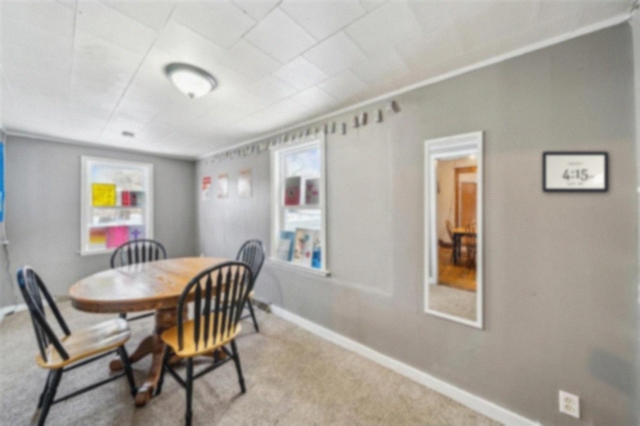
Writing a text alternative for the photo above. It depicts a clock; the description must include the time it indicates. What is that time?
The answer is 4:15
